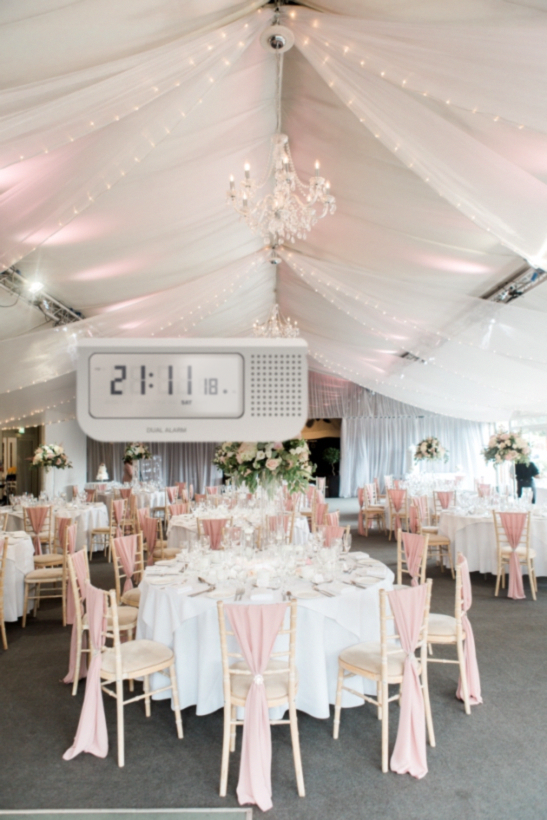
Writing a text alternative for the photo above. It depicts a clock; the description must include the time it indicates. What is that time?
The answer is 21:11:18
